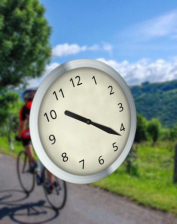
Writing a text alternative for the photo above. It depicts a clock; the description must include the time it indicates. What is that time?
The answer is 10:22
